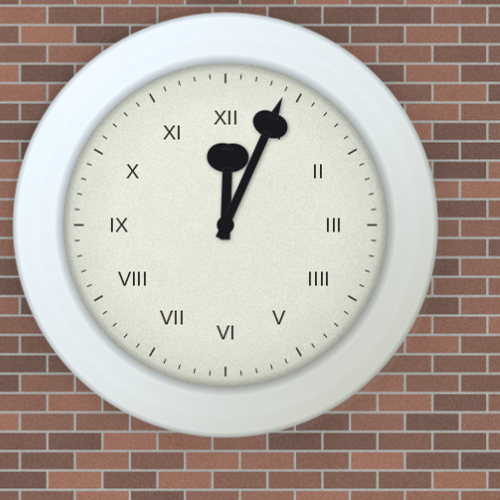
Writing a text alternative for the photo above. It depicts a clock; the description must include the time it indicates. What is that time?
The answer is 12:04
